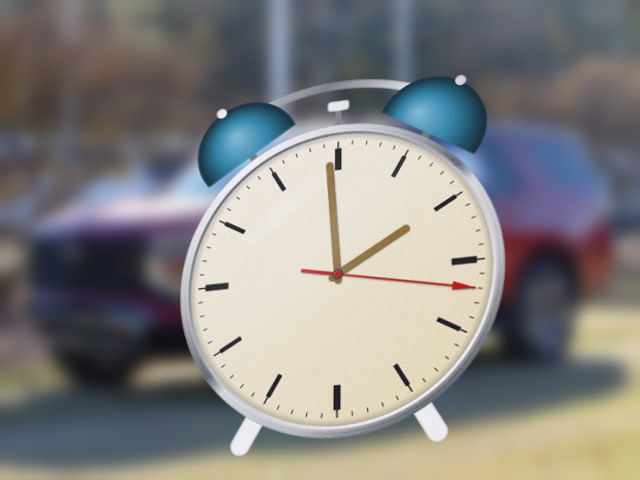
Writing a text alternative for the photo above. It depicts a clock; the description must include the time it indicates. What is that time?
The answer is 1:59:17
